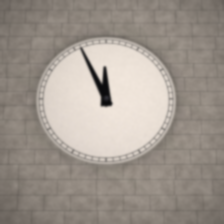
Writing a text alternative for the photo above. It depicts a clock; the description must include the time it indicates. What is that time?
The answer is 11:56
